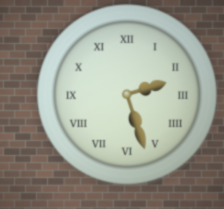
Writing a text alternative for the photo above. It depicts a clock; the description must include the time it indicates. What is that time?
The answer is 2:27
